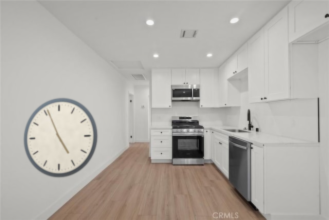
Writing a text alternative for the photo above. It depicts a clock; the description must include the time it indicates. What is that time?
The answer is 4:56
